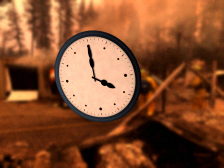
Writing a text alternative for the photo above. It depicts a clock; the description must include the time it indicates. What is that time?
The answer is 4:00
